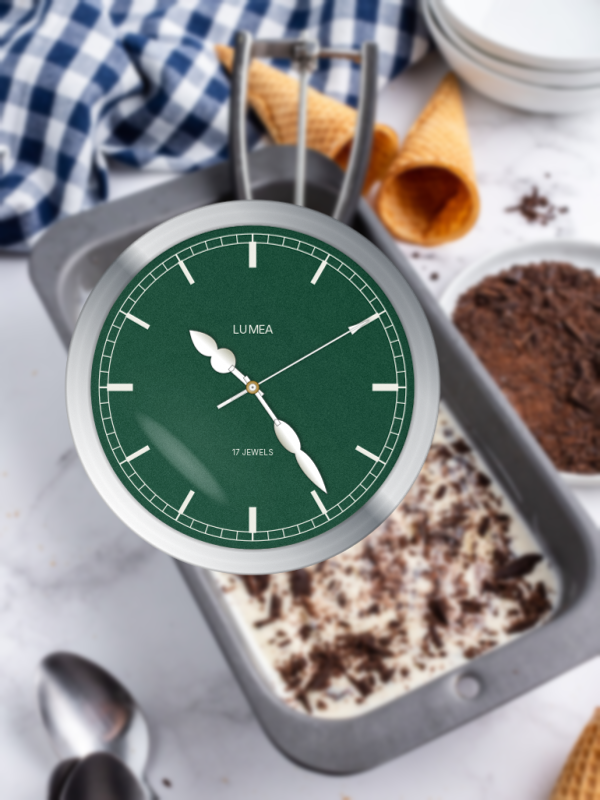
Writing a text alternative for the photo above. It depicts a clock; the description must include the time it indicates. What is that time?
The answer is 10:24:10
